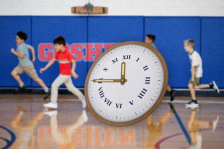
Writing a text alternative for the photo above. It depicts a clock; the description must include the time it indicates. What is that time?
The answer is 11:45
